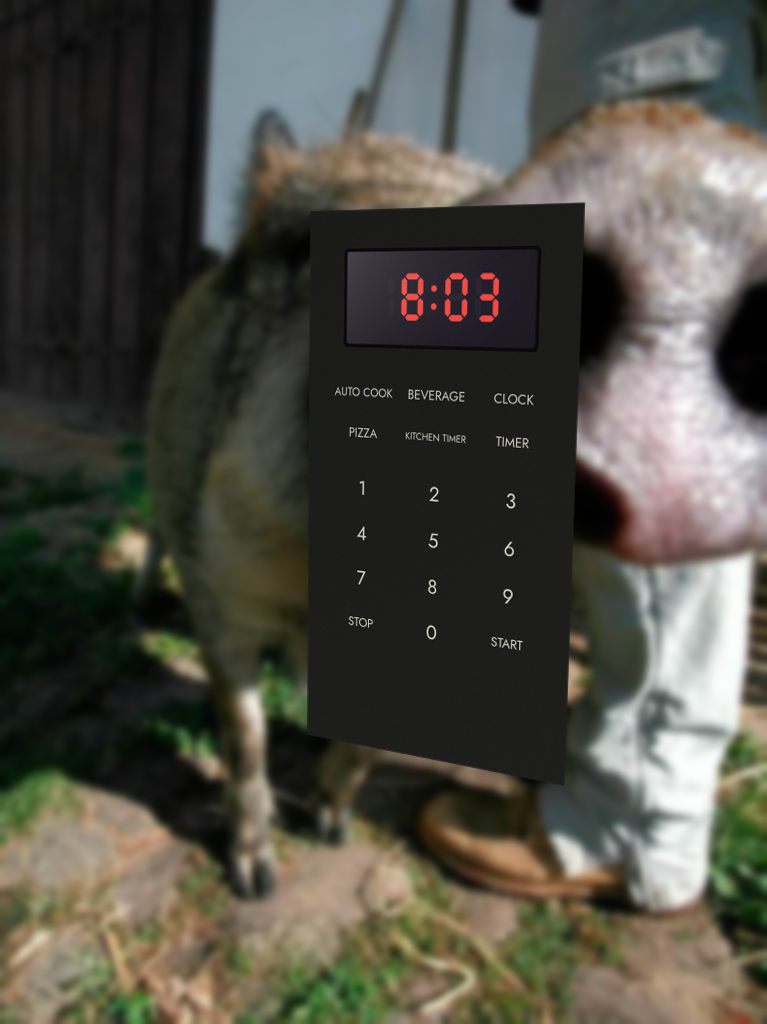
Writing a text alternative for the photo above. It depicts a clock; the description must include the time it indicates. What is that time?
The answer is 8:03
